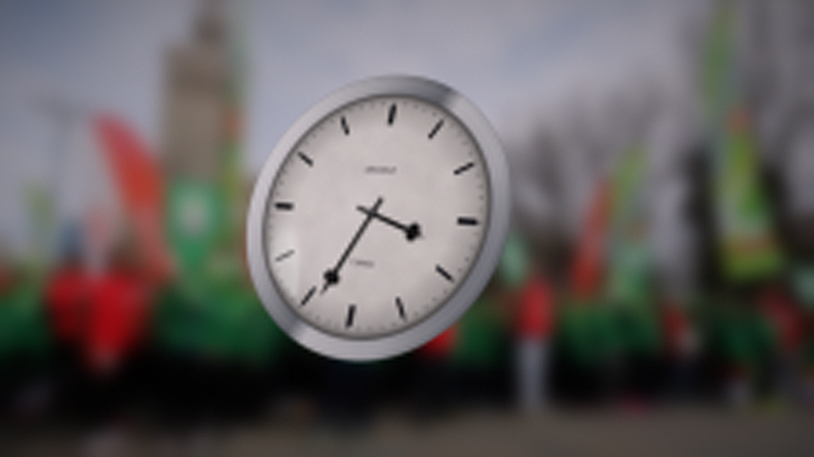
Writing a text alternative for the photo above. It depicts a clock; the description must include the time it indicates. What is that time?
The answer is 3:34
